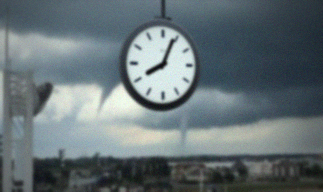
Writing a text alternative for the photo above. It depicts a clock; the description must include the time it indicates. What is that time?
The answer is 8:04
